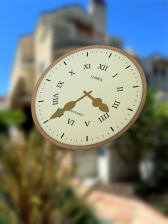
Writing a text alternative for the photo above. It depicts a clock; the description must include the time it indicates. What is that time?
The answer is 3:35
